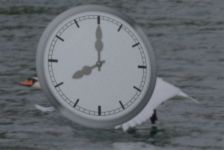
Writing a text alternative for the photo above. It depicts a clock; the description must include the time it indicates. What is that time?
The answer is 8:00
